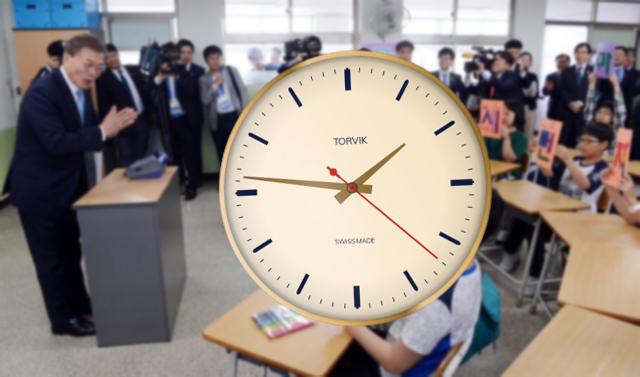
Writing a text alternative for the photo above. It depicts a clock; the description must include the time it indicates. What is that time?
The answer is 1:46:22
